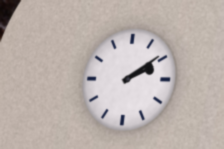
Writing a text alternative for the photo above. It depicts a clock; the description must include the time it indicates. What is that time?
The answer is 2:09
